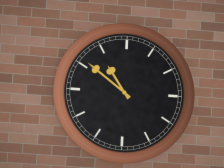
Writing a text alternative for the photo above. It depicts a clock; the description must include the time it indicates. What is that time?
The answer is 10:51
